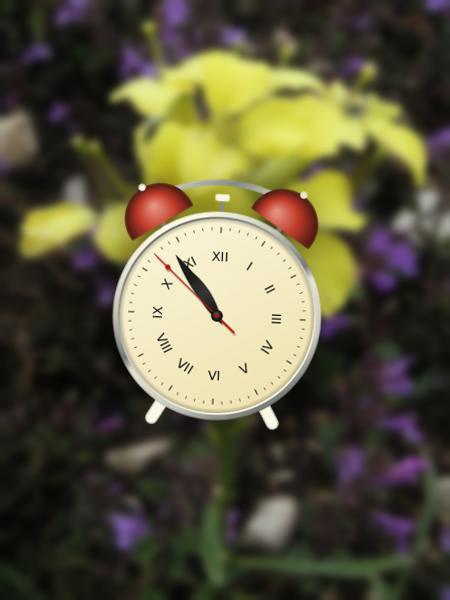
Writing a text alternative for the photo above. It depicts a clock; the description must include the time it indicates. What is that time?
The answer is 10:53:52
